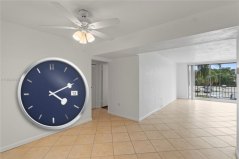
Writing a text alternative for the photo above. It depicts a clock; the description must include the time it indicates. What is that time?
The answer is 4:11
